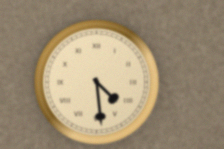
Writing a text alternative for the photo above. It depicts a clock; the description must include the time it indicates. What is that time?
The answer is 4:29
